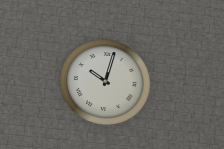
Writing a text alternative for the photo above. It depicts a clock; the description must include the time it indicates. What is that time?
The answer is 10:02
